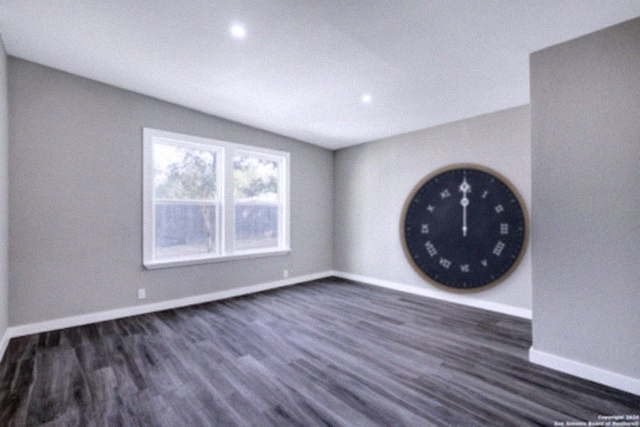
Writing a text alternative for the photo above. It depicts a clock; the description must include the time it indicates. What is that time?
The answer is 12:00
